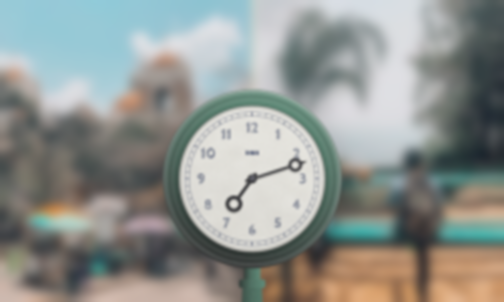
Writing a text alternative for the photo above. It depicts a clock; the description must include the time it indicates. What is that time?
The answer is 7:12
